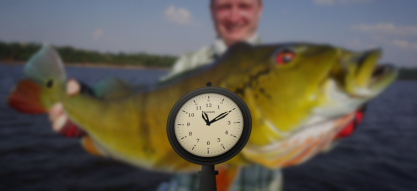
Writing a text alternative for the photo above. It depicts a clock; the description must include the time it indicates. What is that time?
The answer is 11:10
